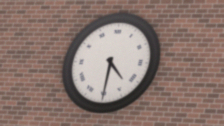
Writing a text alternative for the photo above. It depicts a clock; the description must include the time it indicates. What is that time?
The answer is 4:30
